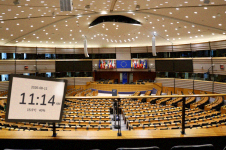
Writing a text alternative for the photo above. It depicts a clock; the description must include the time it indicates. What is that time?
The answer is 11:14
